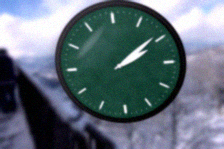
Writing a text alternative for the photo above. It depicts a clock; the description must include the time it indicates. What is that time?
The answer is 2:09
